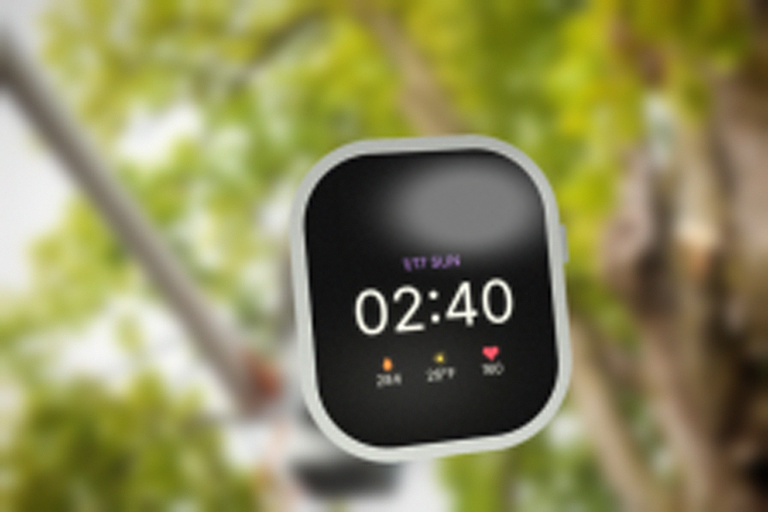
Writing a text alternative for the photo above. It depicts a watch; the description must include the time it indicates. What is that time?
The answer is 2:40
